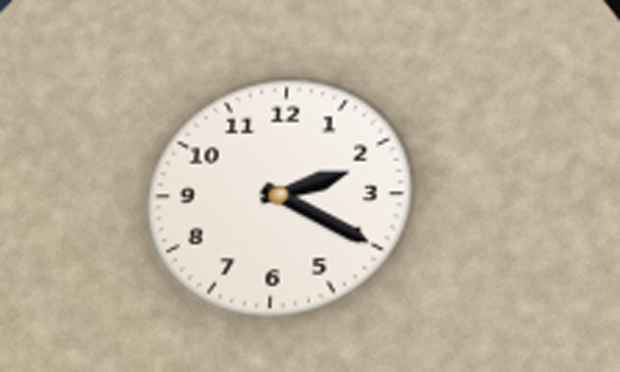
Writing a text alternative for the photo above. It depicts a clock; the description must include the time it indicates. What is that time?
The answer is 2:20
